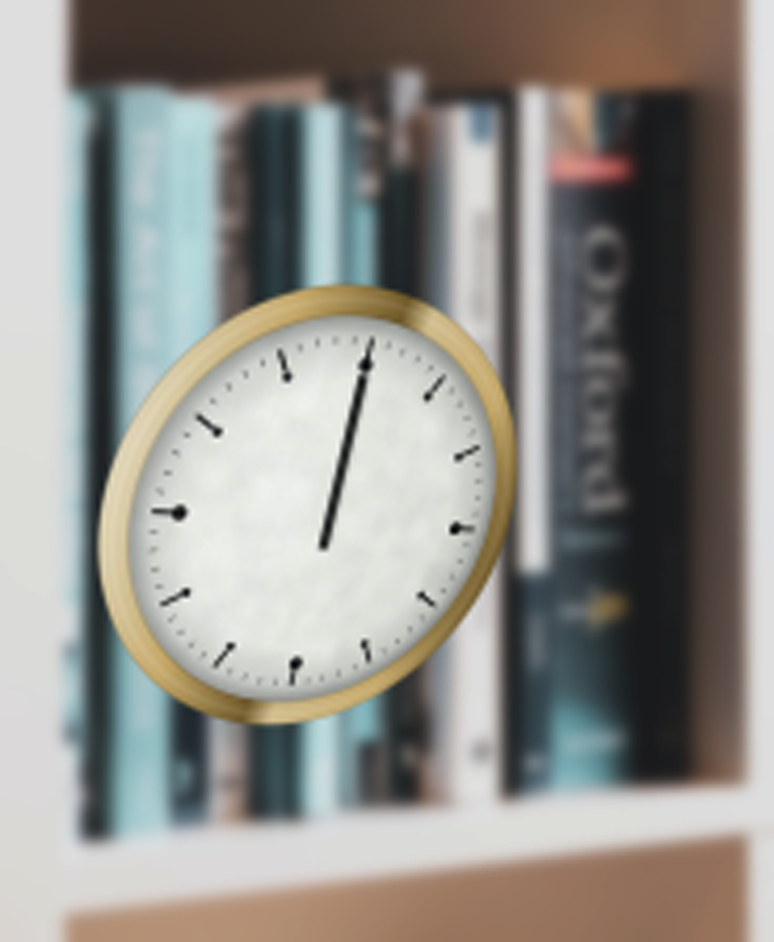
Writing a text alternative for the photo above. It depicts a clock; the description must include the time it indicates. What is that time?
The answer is 12:00
